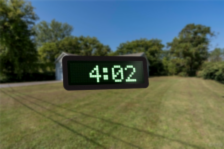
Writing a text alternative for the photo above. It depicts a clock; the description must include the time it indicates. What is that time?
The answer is 4:02
